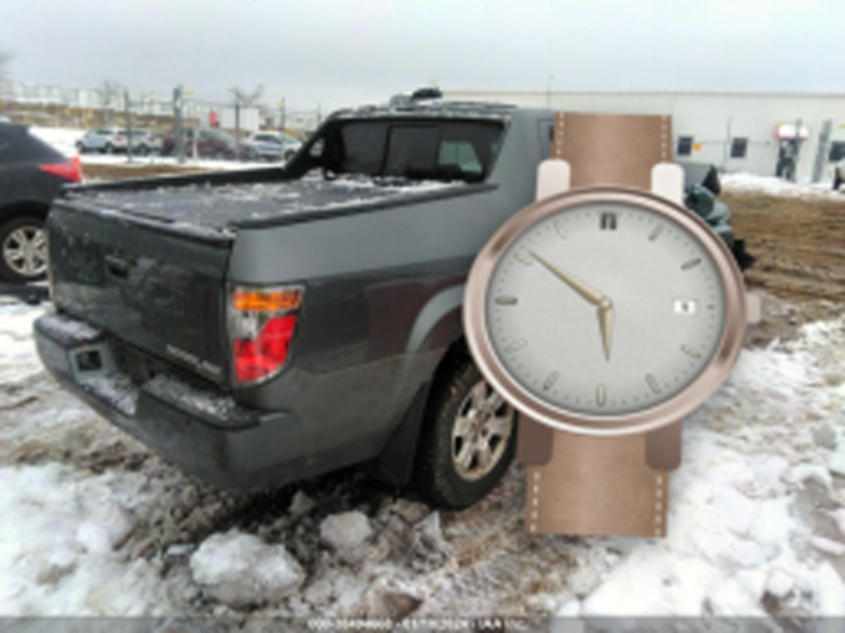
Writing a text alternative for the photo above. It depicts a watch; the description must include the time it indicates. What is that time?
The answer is 5:51
